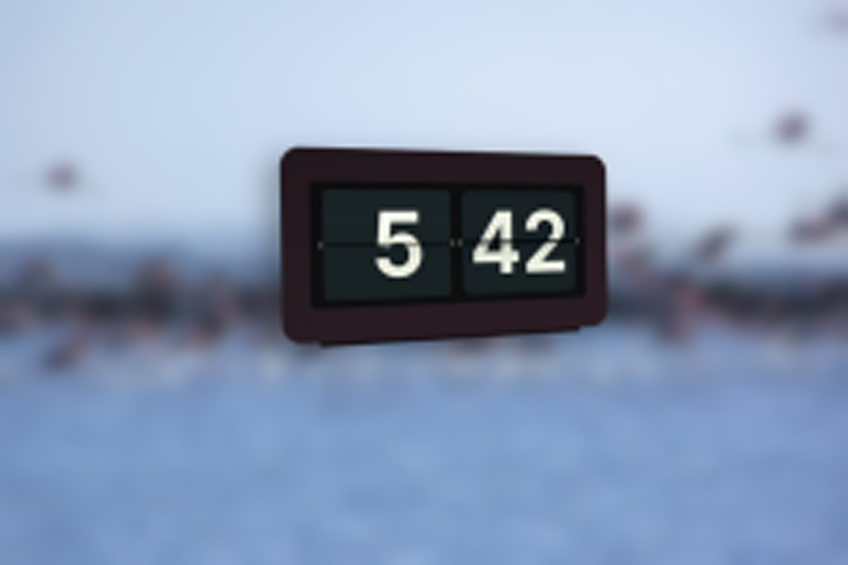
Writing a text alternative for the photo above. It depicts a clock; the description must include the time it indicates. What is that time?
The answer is 5:42
